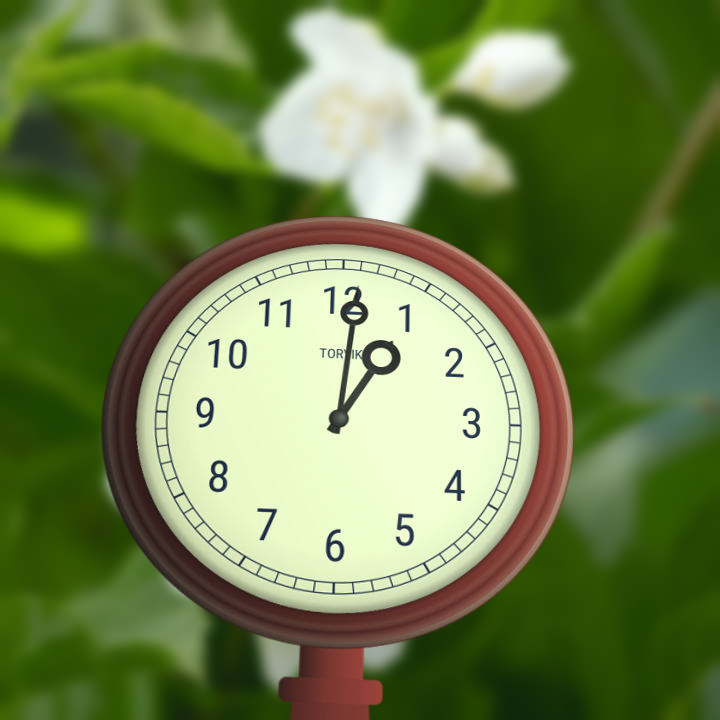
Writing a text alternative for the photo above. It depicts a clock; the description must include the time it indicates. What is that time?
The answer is 1:01
